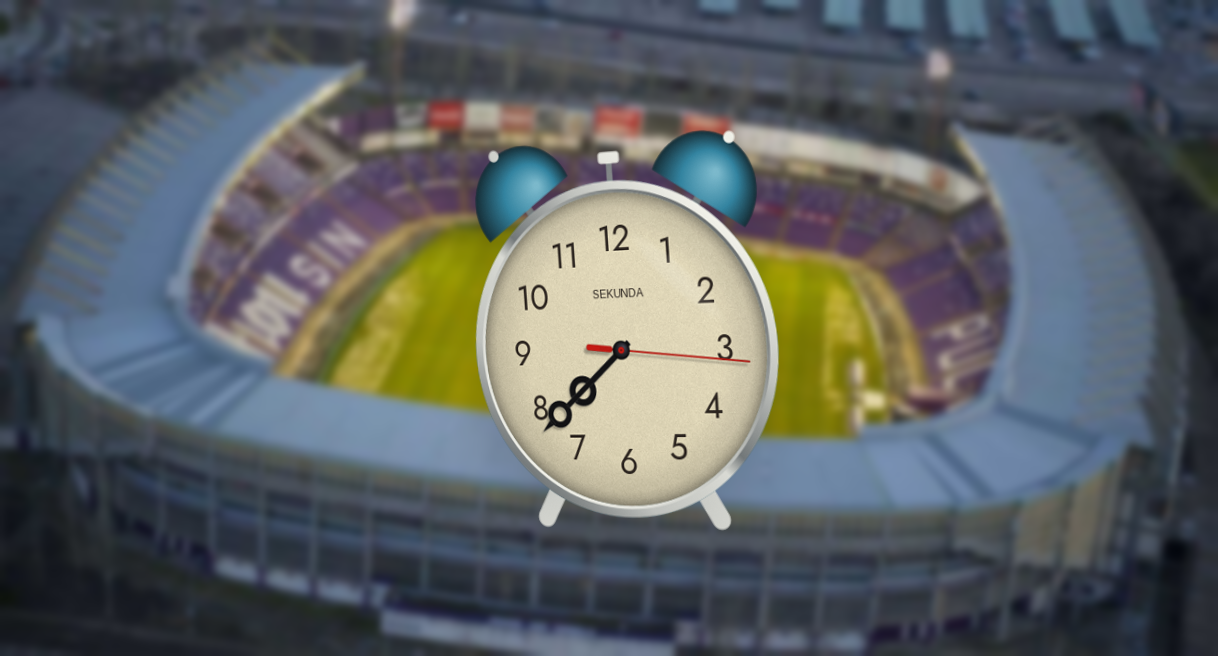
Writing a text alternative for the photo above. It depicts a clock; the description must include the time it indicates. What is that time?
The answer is 7:38:16
